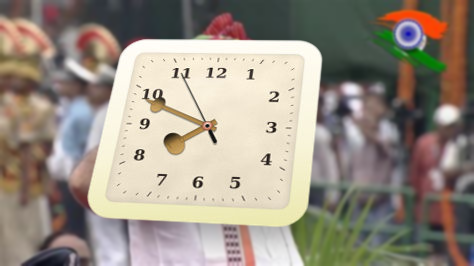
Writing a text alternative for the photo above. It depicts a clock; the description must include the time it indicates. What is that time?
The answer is 7:48:55
